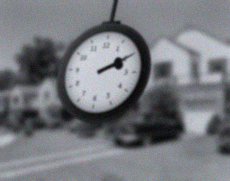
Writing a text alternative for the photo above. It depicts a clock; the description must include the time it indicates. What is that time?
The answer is 2:10
